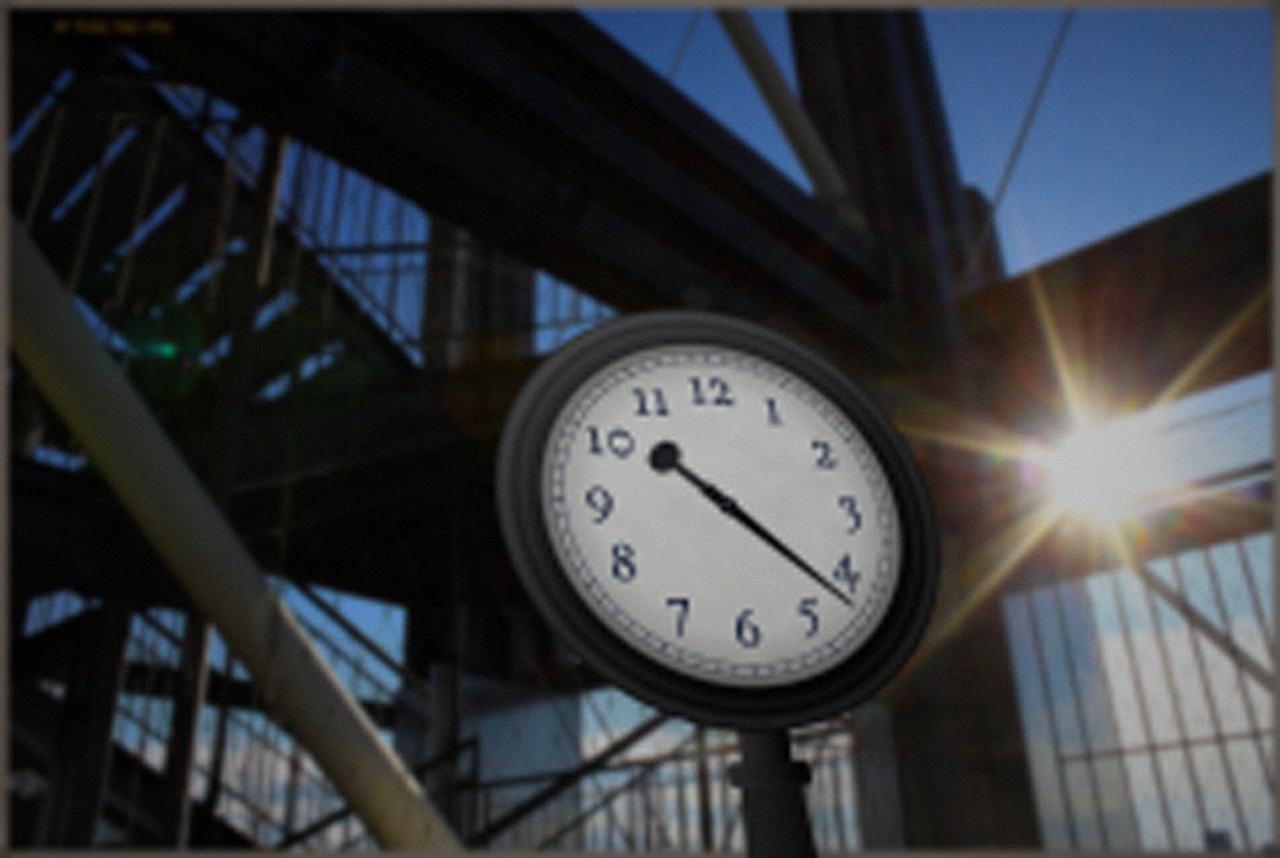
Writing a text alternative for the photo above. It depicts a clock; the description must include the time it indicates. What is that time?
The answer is 10:22
